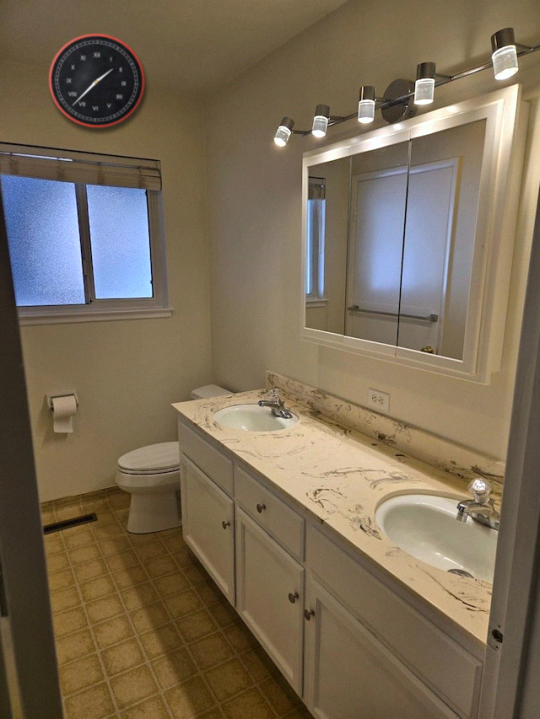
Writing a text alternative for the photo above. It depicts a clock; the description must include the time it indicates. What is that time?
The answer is 1:37
